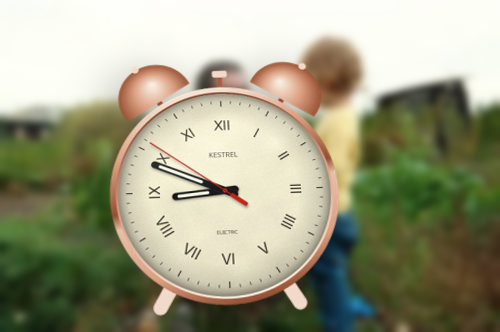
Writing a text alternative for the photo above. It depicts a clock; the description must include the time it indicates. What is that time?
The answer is 8:48:51
